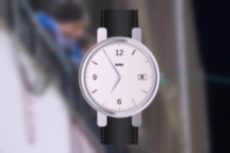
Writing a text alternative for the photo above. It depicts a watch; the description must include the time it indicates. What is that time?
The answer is 6:55
